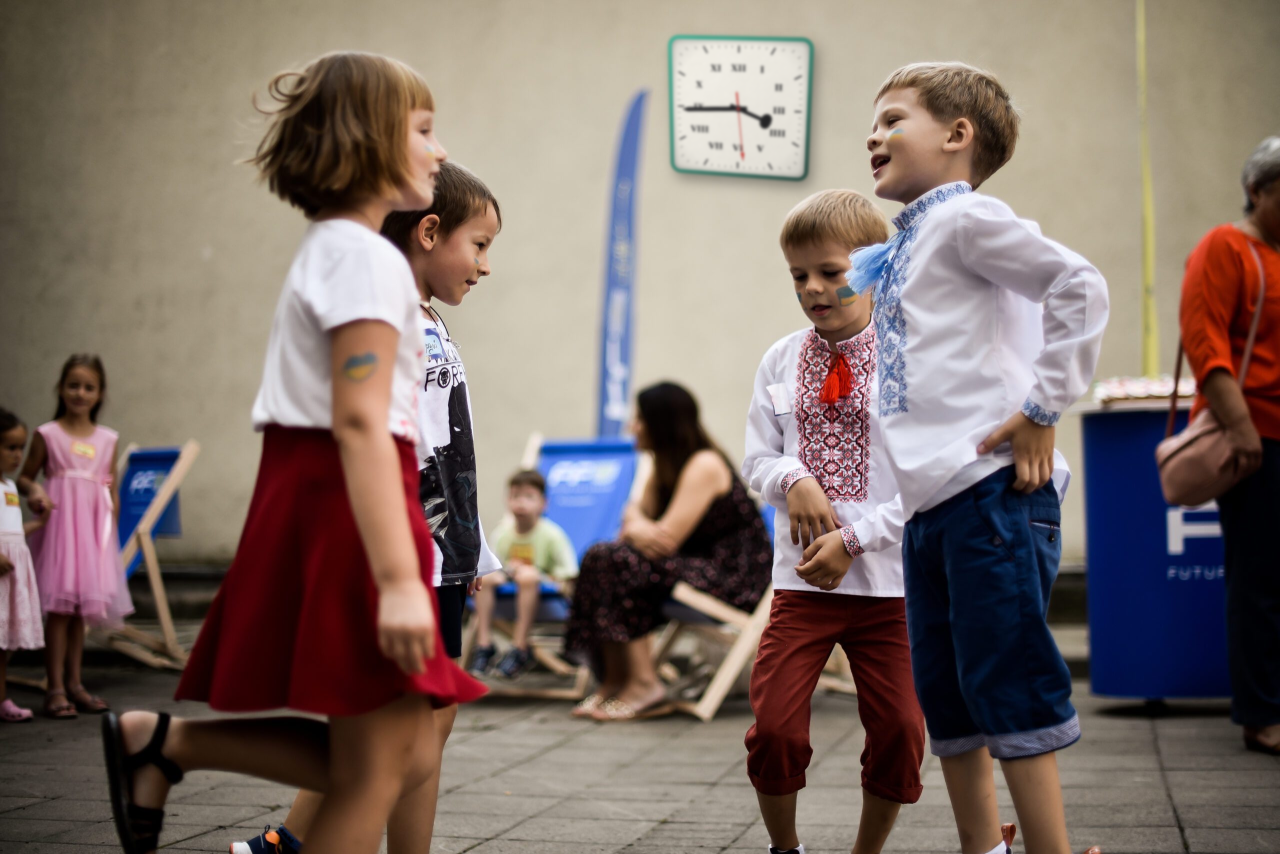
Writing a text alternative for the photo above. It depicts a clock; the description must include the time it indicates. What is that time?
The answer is 3:44:29
